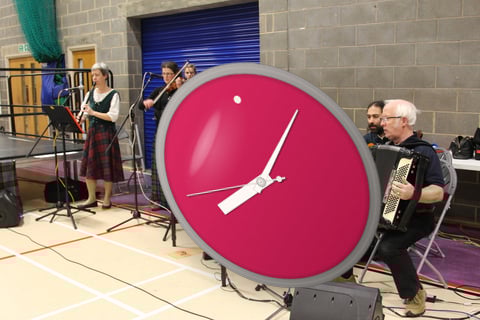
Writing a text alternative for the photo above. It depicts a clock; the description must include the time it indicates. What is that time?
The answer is 8:06:44
